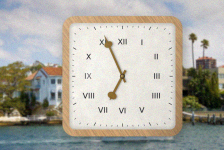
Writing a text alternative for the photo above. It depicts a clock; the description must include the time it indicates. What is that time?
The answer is 6:56
